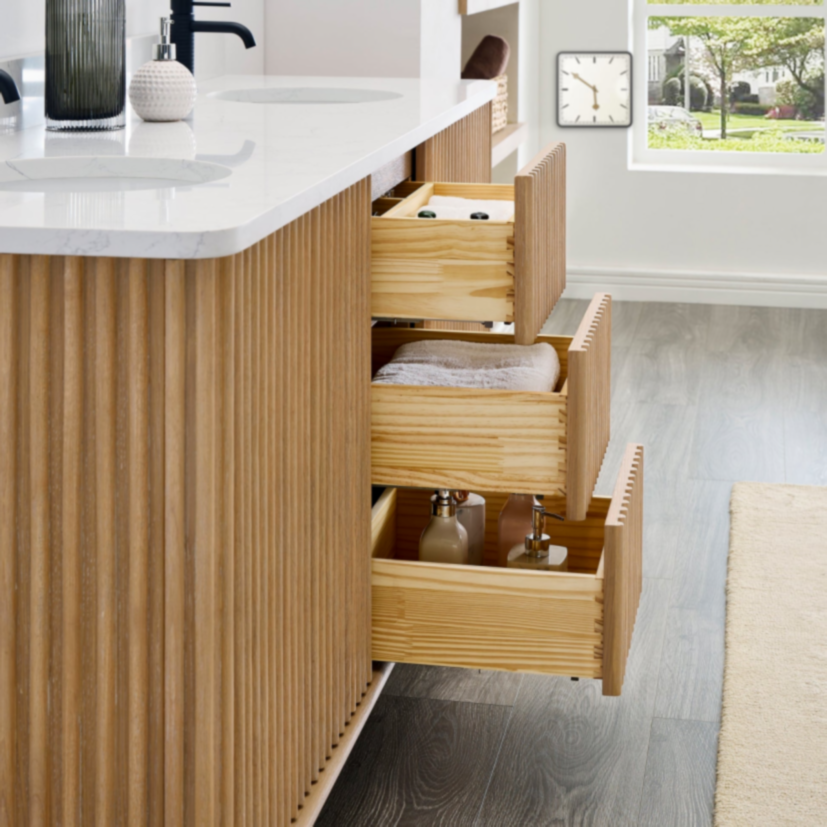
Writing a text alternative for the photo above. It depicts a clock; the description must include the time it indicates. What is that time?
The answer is 5:51
